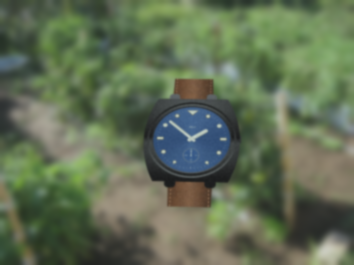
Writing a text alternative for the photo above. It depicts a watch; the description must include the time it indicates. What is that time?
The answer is 1:52
